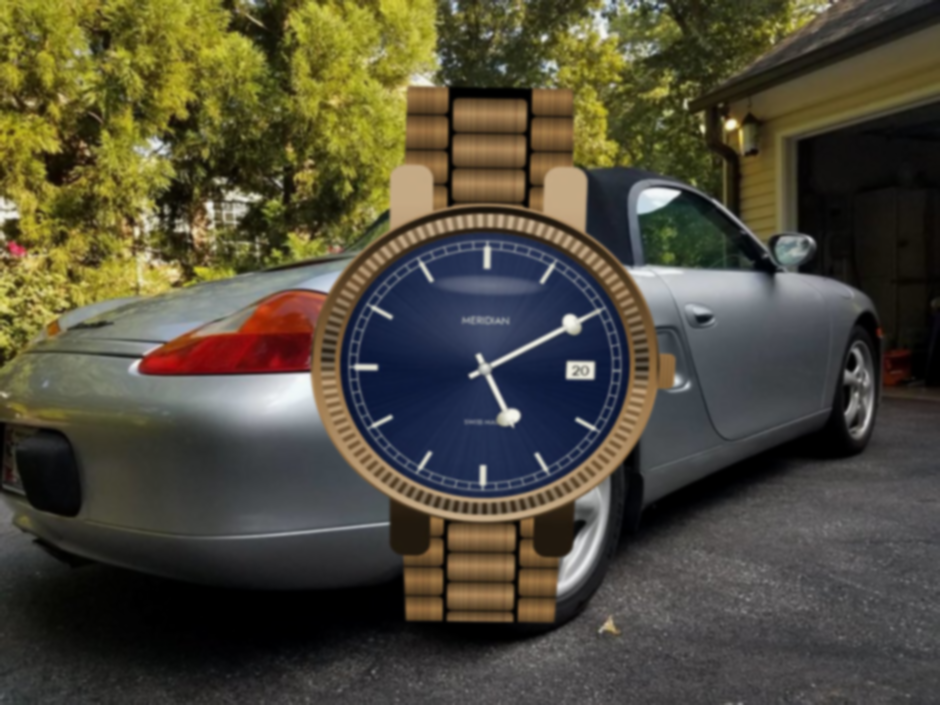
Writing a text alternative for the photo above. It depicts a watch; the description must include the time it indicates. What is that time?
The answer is 5:10
